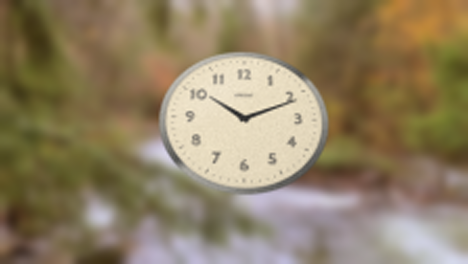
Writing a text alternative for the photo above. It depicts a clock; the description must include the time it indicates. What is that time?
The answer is 10:11
